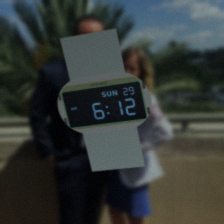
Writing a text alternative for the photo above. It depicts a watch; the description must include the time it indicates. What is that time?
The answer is 6:12
